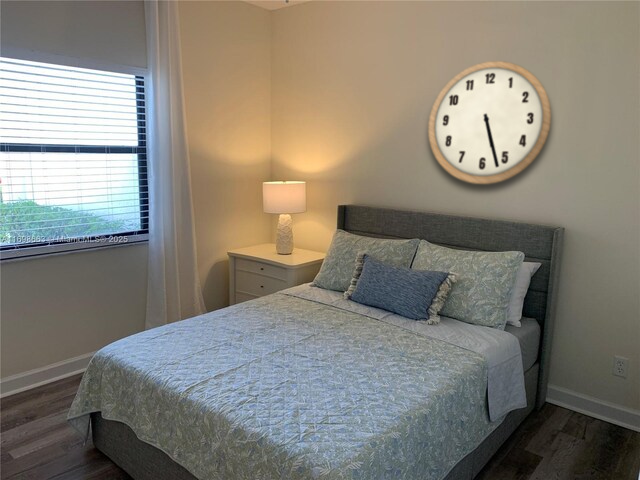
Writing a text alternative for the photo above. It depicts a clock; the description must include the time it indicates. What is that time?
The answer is 5:27
